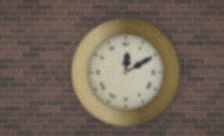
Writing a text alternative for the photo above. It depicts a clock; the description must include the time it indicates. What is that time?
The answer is 12:10
